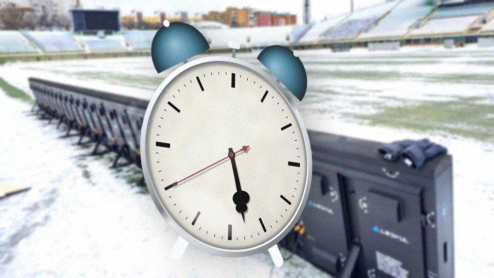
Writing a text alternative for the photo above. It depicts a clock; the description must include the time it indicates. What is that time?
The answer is 5:27:40
